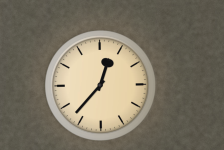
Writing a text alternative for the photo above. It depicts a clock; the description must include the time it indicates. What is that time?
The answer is 12:37
